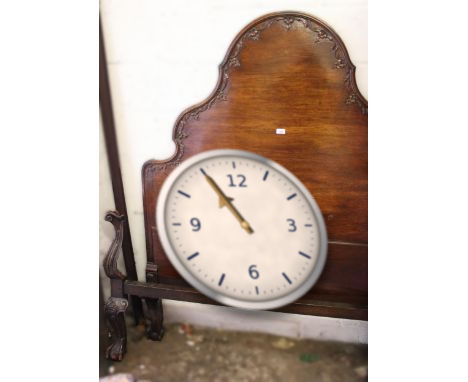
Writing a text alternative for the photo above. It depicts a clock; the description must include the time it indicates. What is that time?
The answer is 10:55
